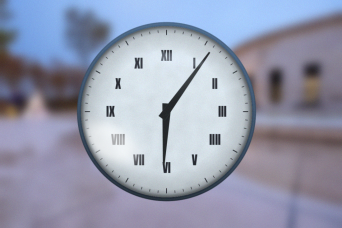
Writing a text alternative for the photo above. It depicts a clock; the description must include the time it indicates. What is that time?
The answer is 6:06
